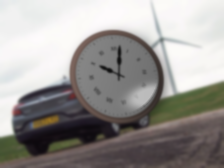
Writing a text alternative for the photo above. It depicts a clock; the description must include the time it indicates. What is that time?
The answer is 10:02
